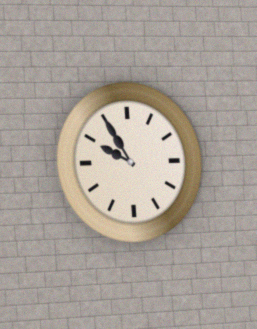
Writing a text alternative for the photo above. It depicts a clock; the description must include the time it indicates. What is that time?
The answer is 9:55
